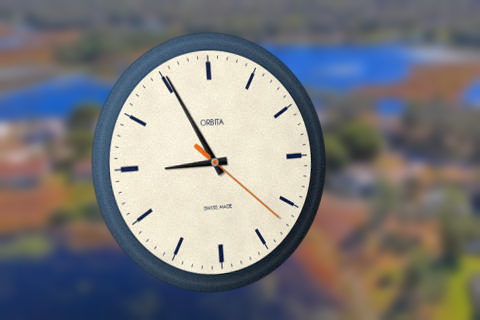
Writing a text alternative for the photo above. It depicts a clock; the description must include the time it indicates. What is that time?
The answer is 8:55:22
